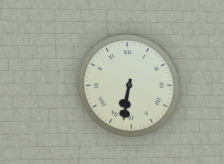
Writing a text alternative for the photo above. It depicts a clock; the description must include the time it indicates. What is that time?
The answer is 6:32
